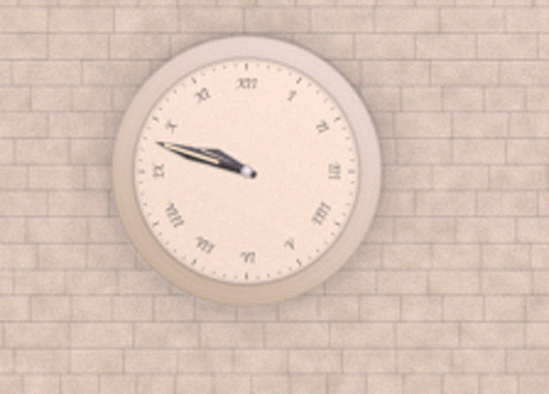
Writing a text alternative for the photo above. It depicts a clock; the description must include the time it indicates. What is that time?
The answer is 9:48
